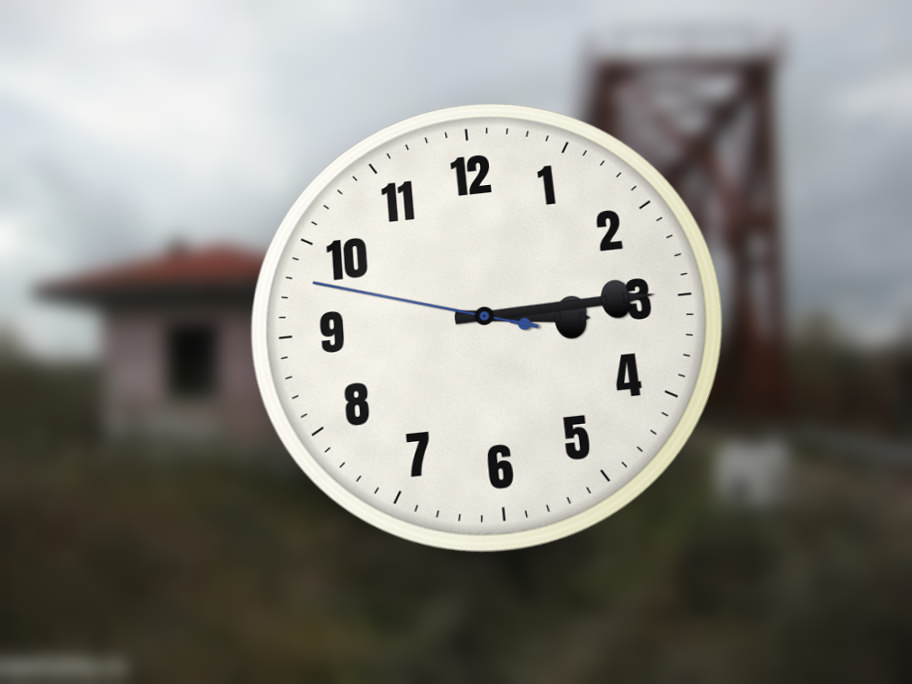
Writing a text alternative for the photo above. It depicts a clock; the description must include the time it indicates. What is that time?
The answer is 3:14:48
